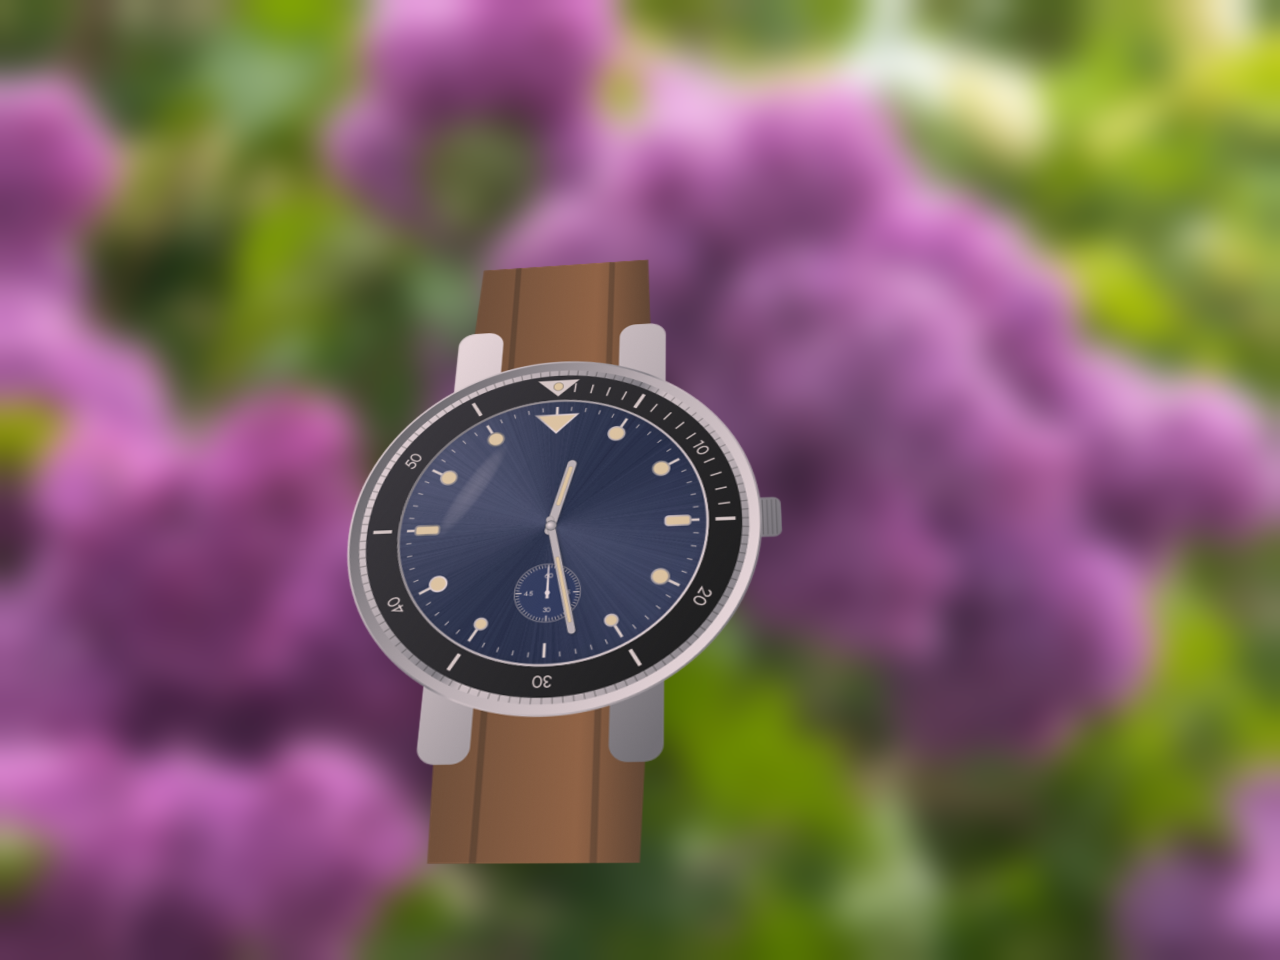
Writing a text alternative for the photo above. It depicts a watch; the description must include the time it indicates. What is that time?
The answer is 12:28
